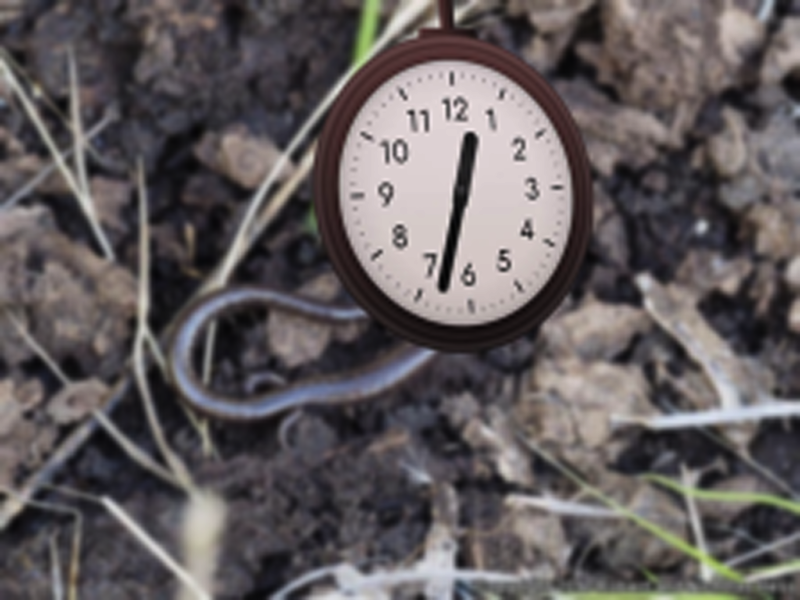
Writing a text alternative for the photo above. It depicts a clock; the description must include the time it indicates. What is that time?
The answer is 12:33
